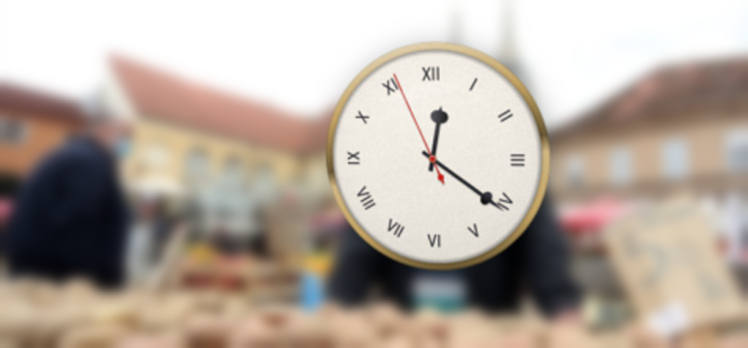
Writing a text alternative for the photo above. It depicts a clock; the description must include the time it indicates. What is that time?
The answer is 12:20:56
